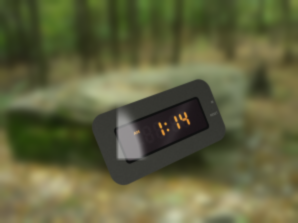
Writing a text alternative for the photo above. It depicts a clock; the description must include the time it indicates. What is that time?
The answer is 1:14
